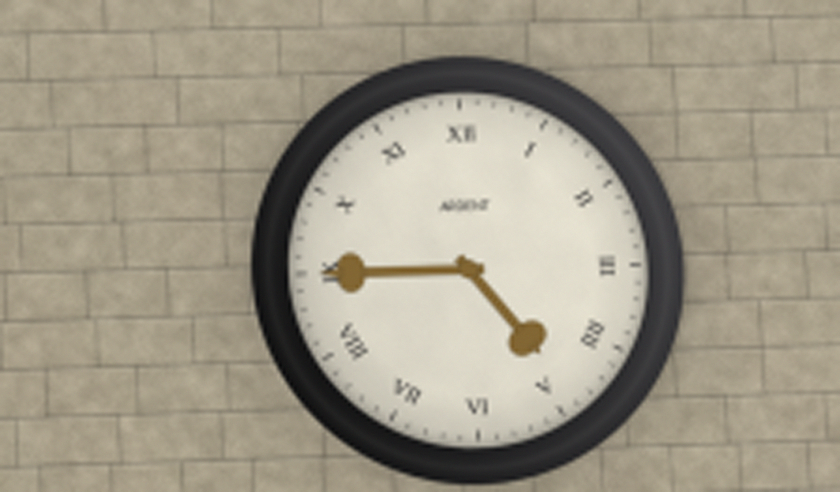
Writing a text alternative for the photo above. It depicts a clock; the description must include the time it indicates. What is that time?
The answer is 4:45
